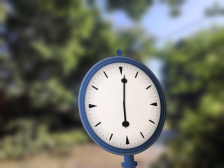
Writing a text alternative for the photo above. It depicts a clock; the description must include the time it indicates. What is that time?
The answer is 6:01
